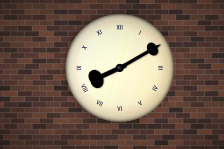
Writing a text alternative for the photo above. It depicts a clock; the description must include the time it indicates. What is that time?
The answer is 8:10
